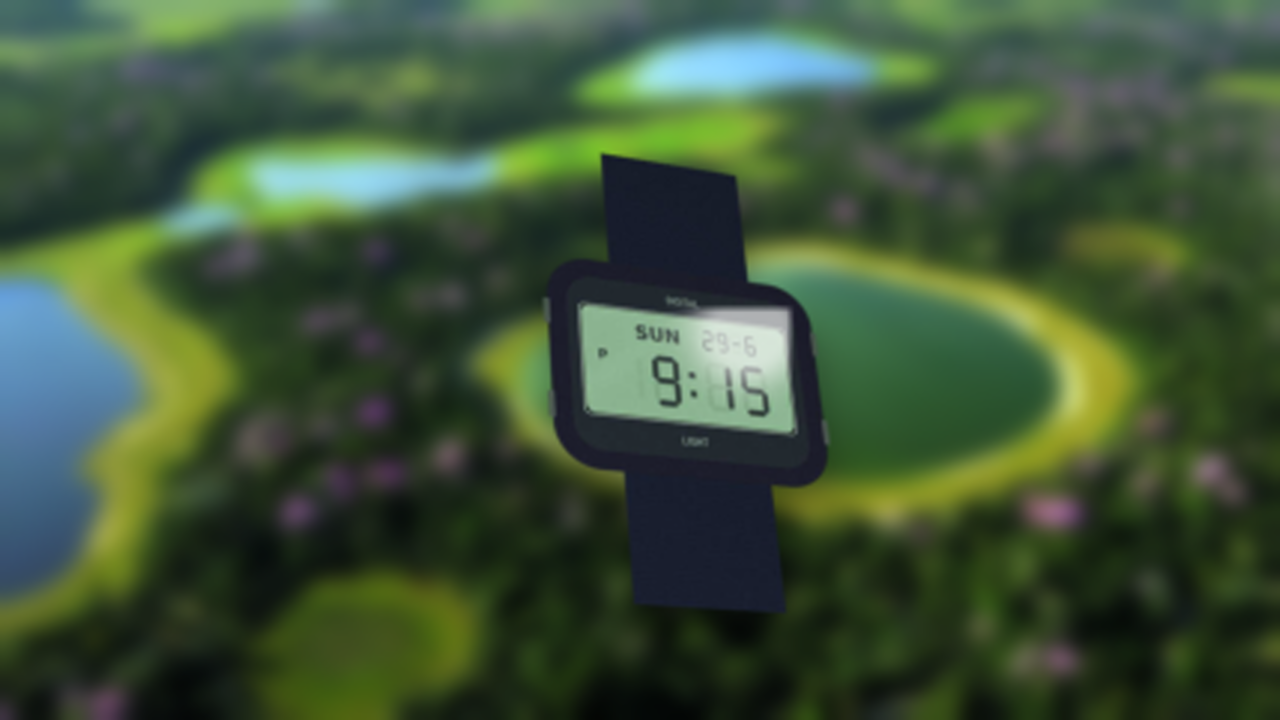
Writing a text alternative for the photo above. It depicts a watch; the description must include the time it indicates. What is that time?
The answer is 9:15
